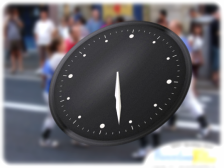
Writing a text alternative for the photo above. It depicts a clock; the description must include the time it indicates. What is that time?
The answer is 5:27
